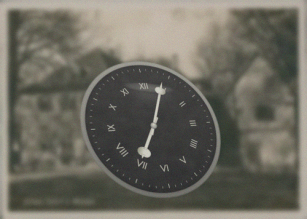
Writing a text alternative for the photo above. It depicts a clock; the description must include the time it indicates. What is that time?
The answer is 7:04
